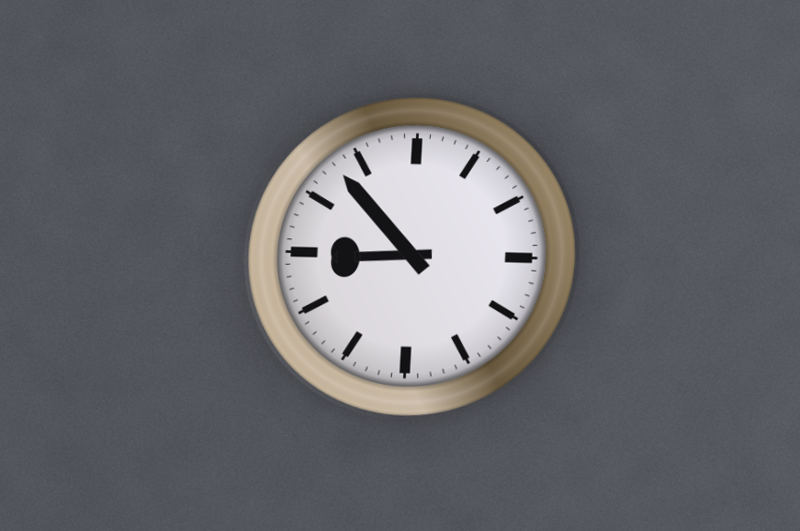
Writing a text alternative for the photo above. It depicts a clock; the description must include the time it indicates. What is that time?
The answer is 8:53
